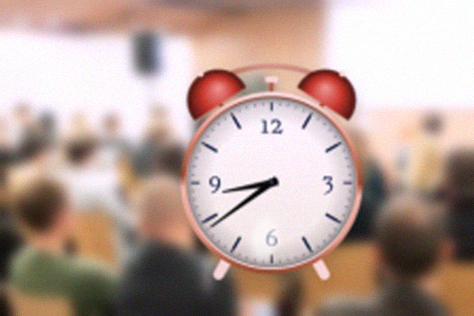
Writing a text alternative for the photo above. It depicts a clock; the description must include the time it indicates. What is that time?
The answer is 8:39
